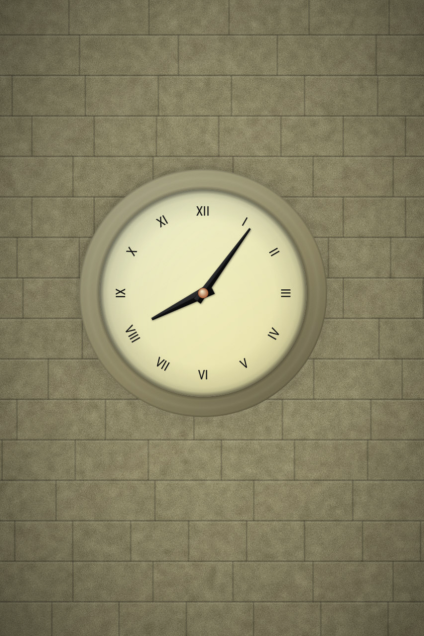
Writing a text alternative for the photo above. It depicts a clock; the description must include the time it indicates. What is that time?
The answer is 8:06
